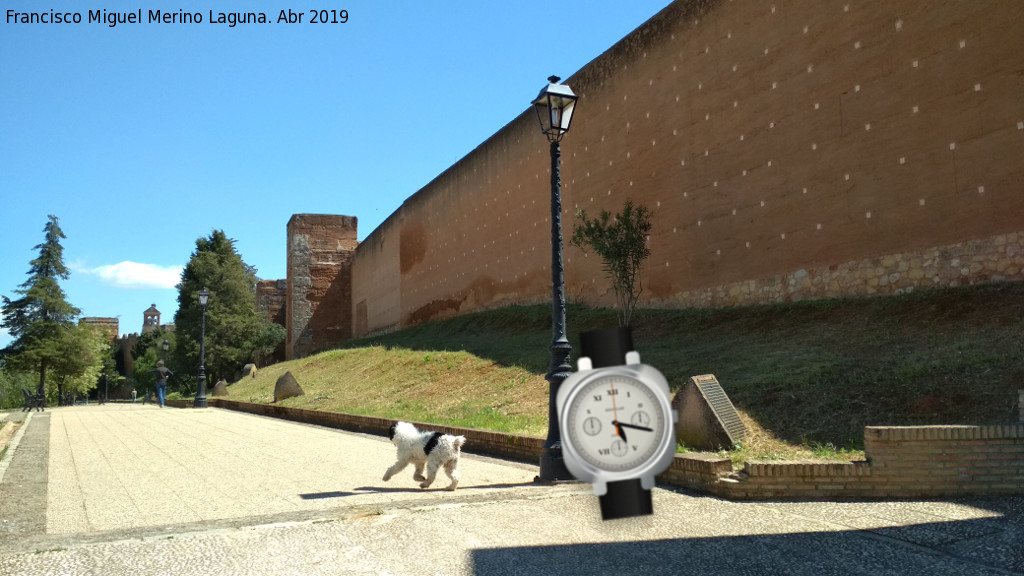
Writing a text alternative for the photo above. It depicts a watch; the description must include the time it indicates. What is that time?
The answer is 5:18
